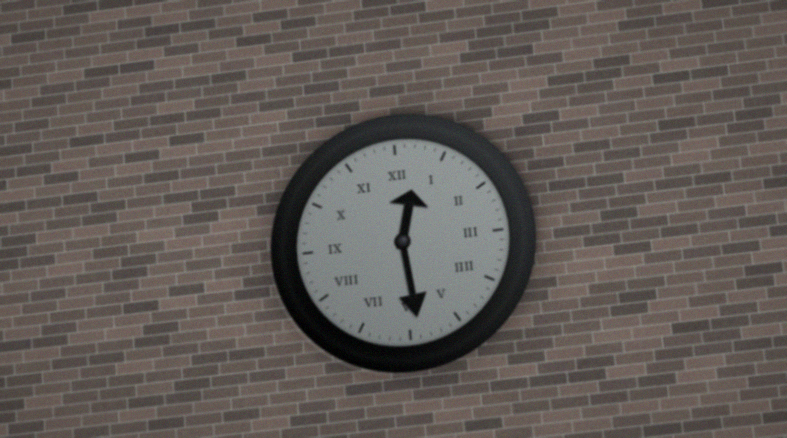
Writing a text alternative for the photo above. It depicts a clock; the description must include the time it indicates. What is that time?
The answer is 12:29
